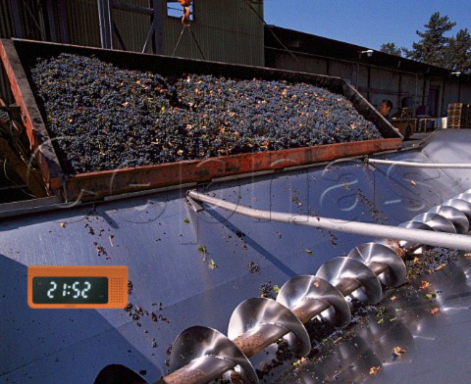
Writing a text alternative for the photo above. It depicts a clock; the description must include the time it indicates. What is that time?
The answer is 21:52
